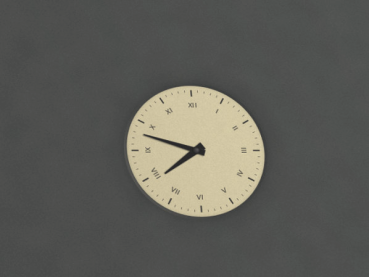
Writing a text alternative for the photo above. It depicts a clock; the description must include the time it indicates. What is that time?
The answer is 7:48
